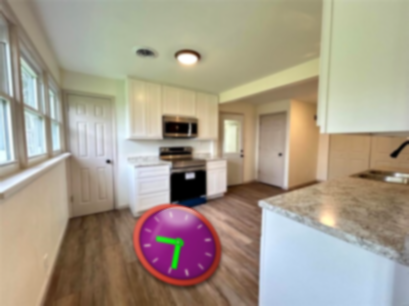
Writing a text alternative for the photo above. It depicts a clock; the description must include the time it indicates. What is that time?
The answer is 9:34
